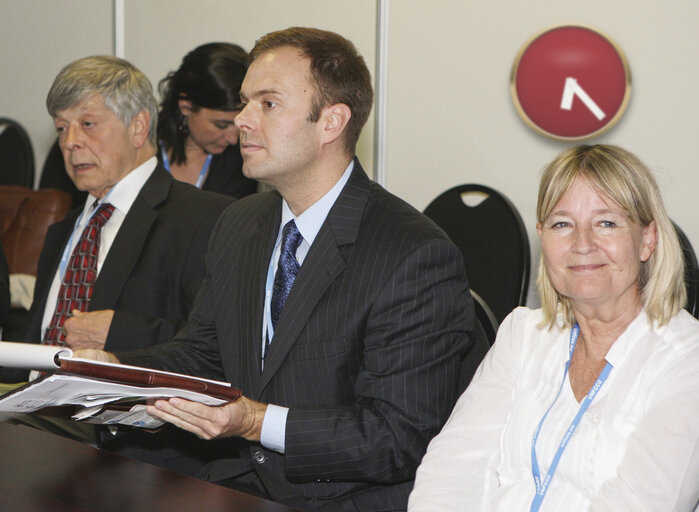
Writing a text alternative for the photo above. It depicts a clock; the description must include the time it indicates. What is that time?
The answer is 6:23
